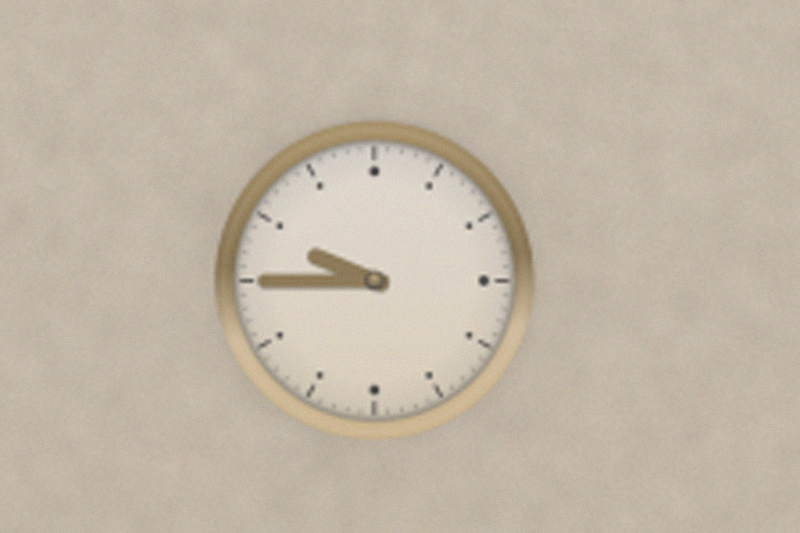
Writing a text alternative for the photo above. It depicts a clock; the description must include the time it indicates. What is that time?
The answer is 9:45
